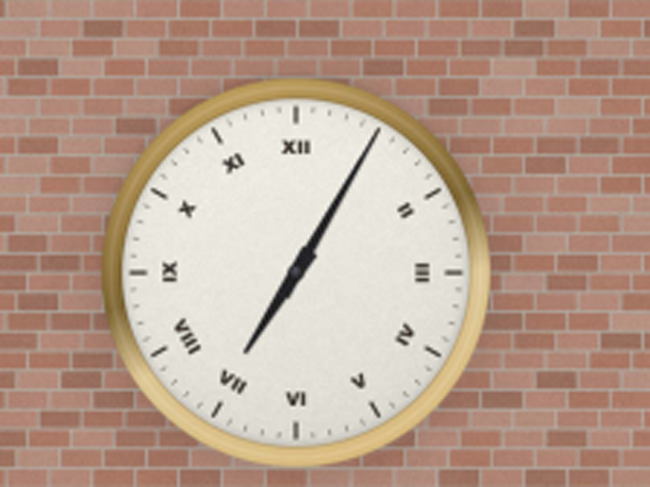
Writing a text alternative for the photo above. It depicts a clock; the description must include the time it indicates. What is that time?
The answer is 7:05
